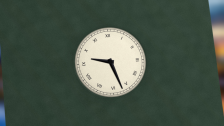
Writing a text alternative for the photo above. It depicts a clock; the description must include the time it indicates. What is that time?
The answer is 9:27
